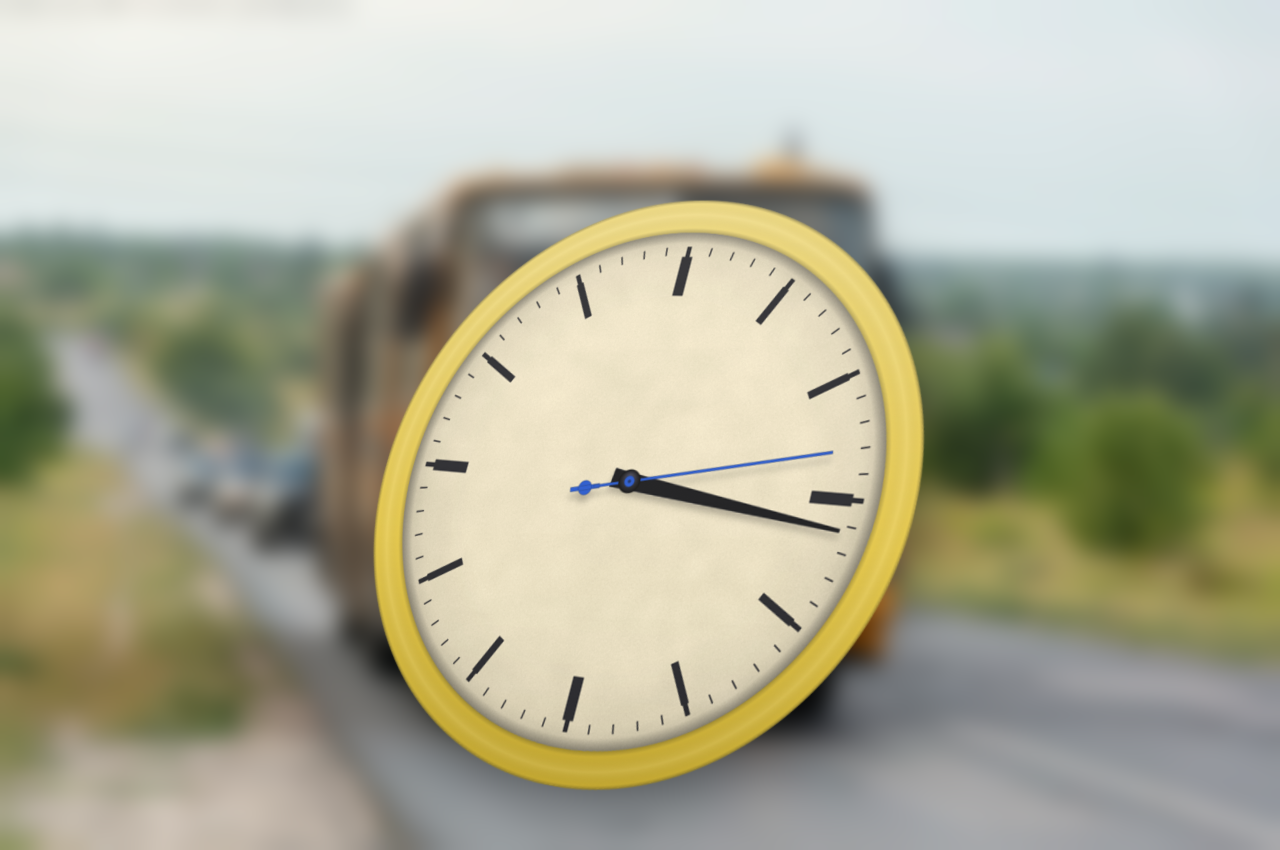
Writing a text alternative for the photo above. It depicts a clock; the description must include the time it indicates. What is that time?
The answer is 3:16:13
